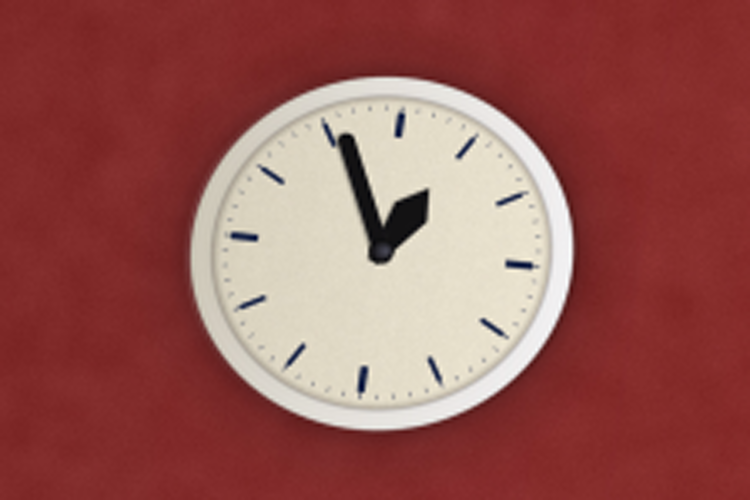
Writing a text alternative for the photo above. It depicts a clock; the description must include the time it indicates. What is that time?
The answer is 12:56
